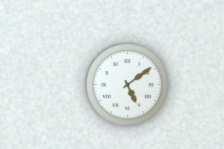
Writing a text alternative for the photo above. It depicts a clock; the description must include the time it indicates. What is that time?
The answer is 5:09
